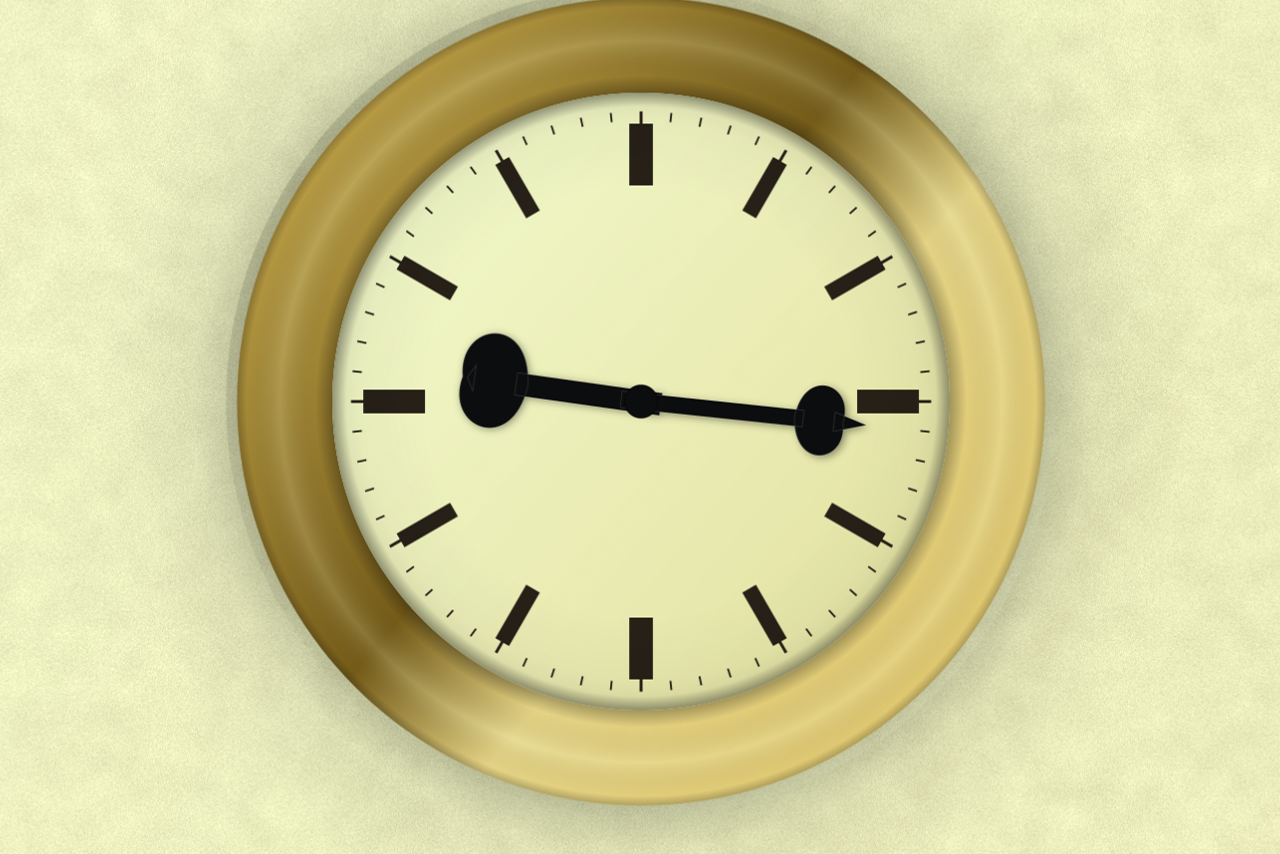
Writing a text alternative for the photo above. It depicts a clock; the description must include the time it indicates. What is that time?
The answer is 9:16
